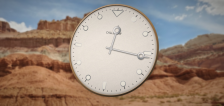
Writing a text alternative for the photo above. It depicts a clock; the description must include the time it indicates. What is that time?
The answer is 12:16
